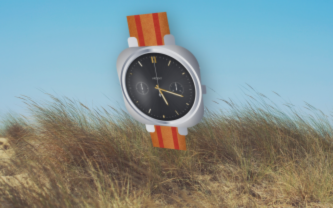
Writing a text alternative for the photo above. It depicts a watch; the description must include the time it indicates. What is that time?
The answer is 5:18
